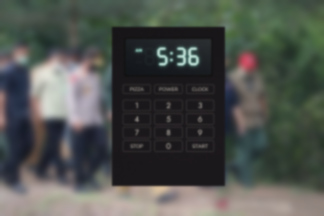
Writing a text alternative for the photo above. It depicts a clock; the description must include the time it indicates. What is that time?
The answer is 5:36
